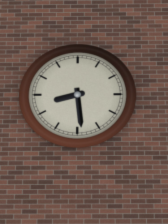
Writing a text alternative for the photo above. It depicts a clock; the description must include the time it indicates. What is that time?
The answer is 8:29
